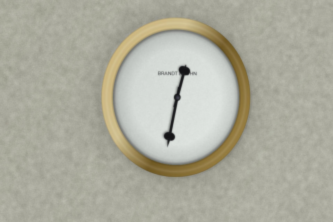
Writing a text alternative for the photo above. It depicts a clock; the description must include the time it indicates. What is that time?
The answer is 12:32
